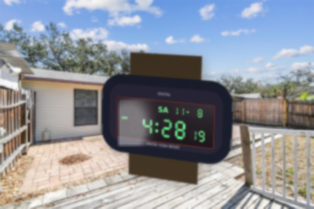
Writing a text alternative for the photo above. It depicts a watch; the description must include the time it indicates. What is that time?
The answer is 4:28:19
